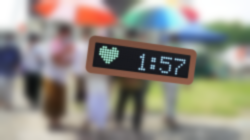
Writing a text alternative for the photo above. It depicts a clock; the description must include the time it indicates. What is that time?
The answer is 1:57
